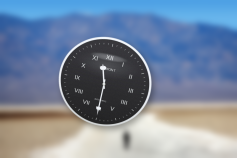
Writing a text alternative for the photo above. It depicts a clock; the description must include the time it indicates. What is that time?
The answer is 11:30
